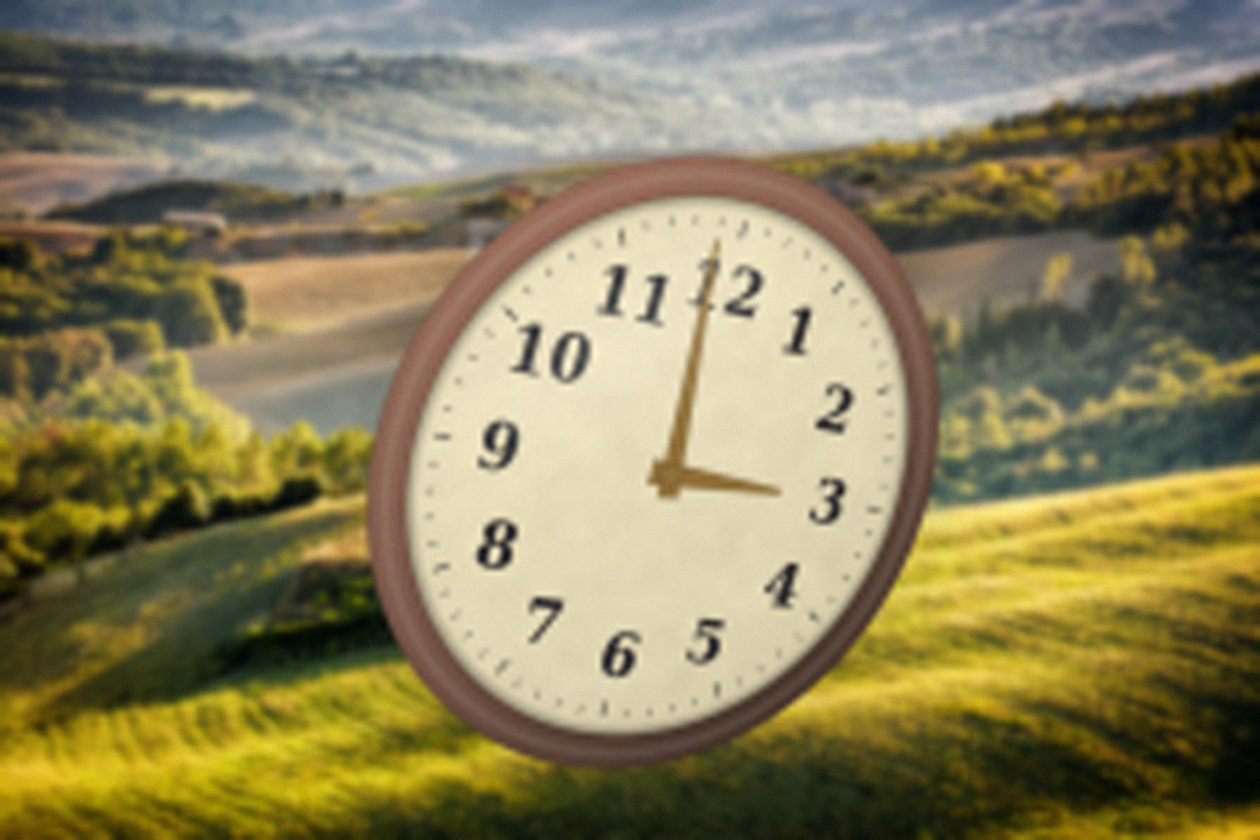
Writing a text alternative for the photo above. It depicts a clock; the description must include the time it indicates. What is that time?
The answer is 2:59
